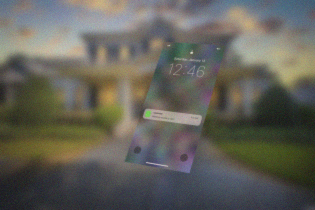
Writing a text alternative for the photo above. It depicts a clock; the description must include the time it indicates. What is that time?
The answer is 12:46
